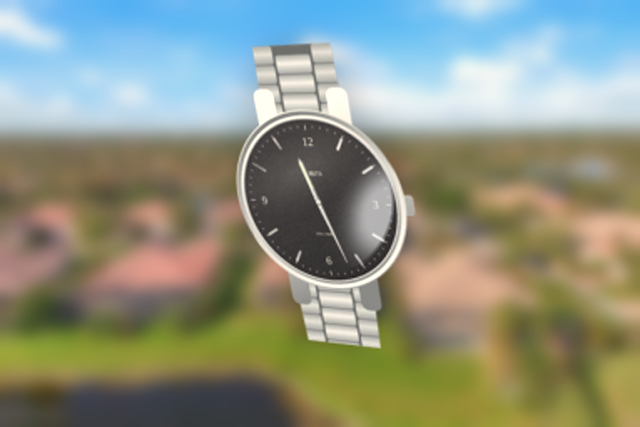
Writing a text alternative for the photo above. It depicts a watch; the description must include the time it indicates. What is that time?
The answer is 11:27
